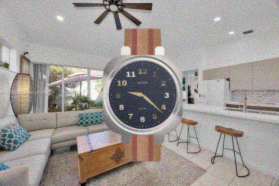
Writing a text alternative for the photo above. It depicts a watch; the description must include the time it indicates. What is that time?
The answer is 9:22
